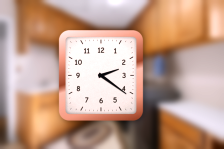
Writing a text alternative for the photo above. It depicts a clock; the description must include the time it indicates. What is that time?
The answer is 2:21
